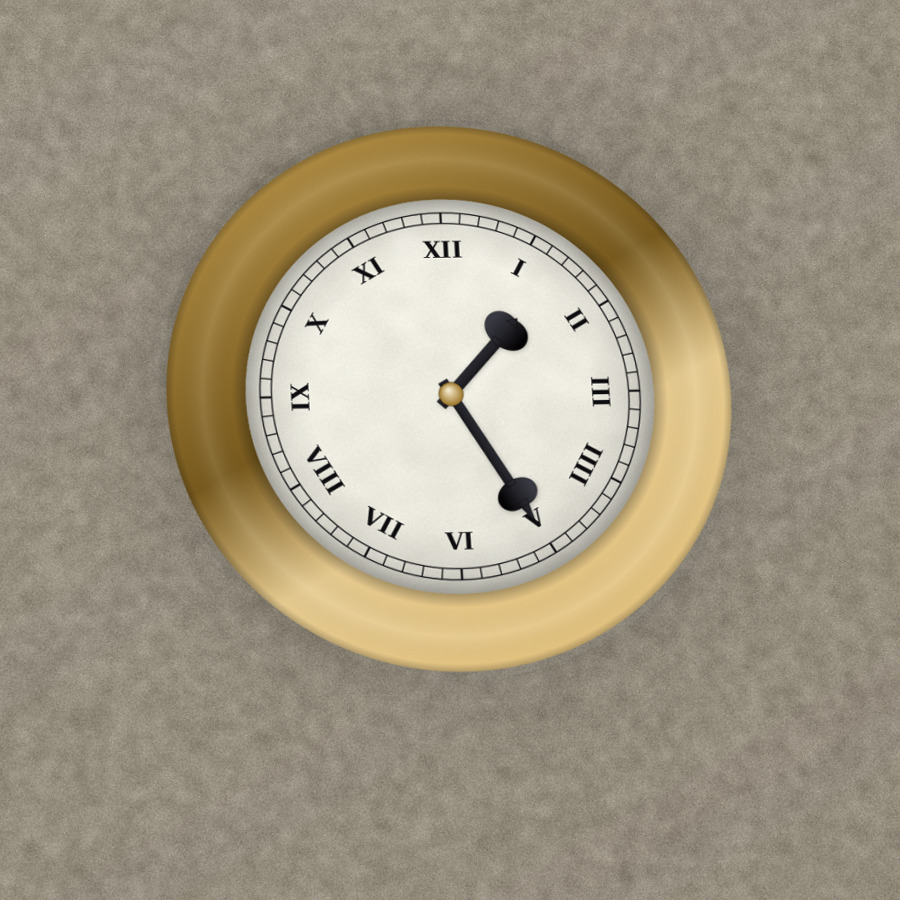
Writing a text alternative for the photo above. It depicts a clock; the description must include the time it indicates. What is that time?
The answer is 1:25
